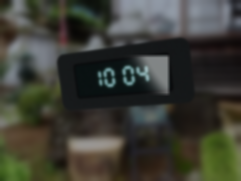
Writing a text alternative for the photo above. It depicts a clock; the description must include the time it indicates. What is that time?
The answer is 10:04
